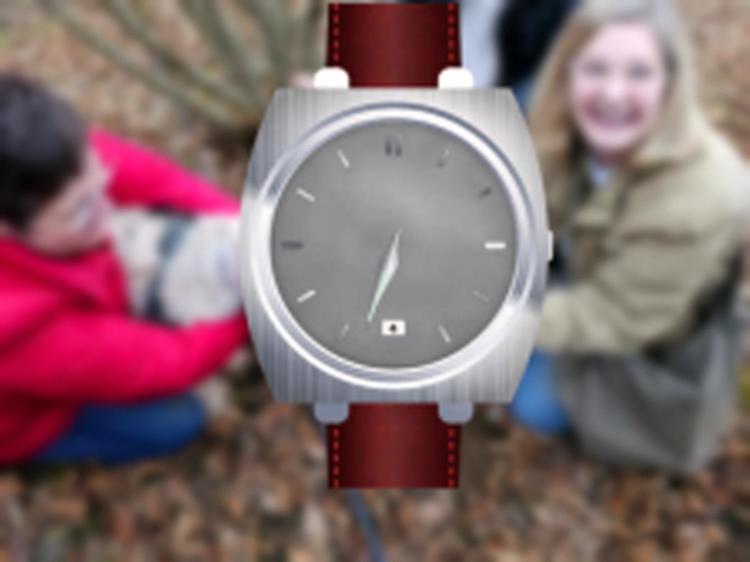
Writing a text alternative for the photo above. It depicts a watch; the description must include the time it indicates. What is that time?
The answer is 6:33
